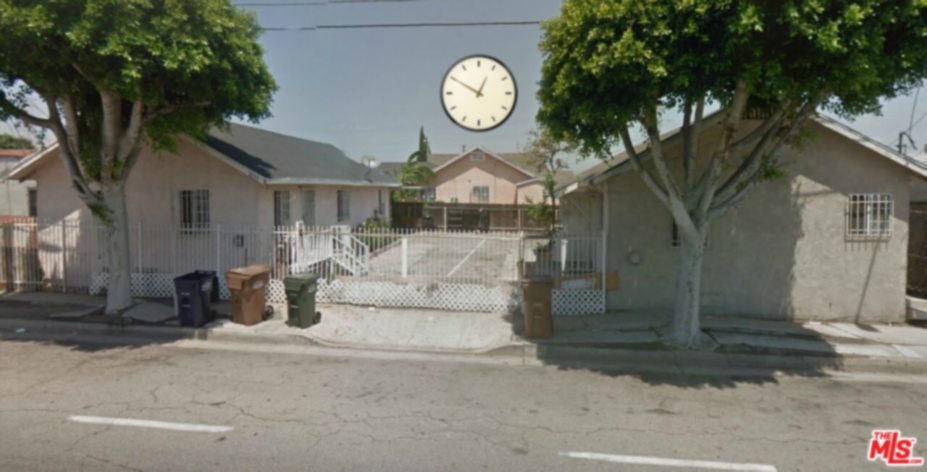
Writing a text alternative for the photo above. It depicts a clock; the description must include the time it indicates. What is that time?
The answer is 12:50
